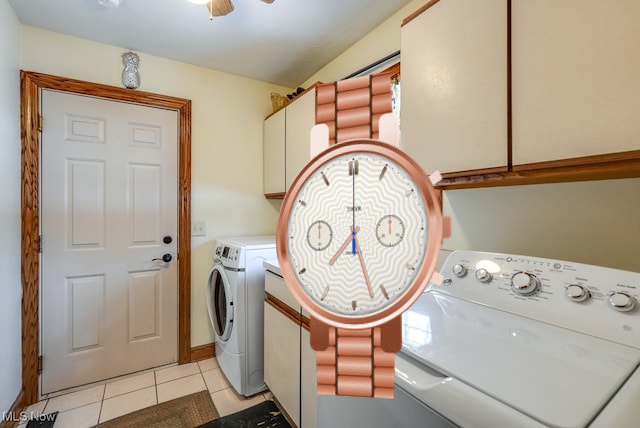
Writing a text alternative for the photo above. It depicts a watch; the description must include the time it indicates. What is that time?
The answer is 7:27
